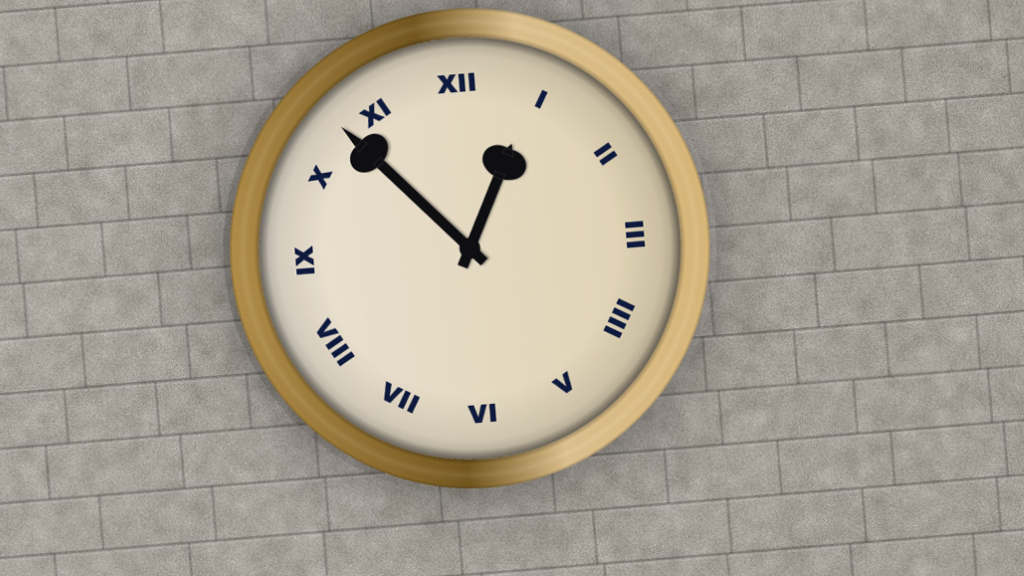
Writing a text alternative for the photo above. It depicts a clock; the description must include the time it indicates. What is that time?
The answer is 12:53
